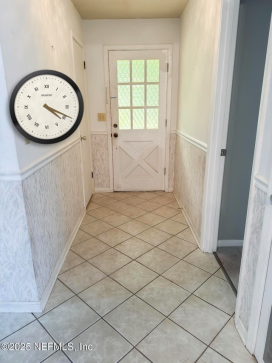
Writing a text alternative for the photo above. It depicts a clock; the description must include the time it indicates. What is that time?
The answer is 4:19
